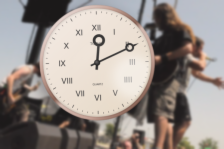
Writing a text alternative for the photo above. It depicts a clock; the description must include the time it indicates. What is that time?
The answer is 12:11
